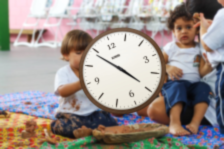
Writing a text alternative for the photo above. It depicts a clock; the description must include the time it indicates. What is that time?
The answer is 4:54
